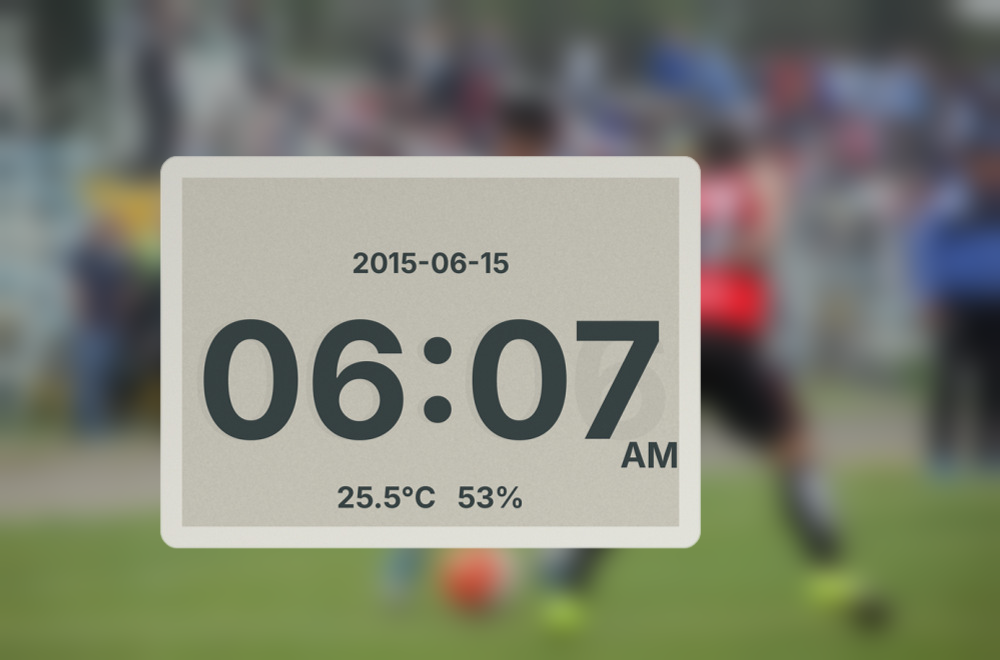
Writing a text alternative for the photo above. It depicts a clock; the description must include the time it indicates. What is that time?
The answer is 6:07
